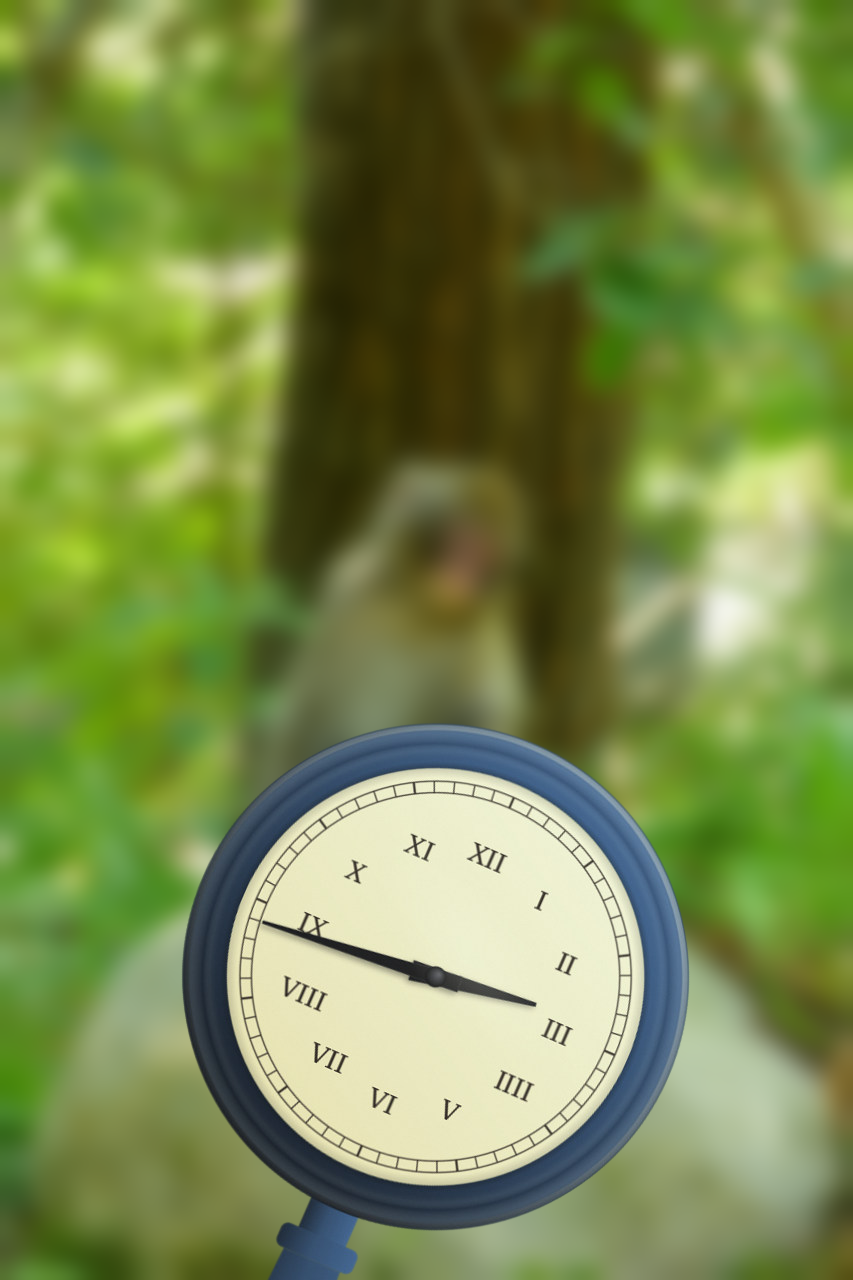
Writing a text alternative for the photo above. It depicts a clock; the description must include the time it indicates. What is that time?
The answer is 2:44
